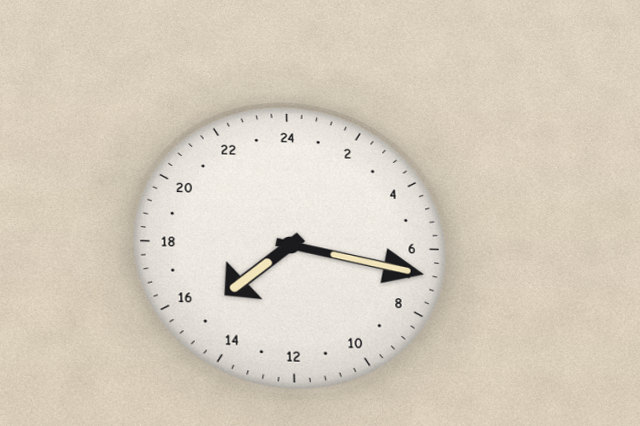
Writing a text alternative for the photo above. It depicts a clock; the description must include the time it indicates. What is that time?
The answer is 15:17
